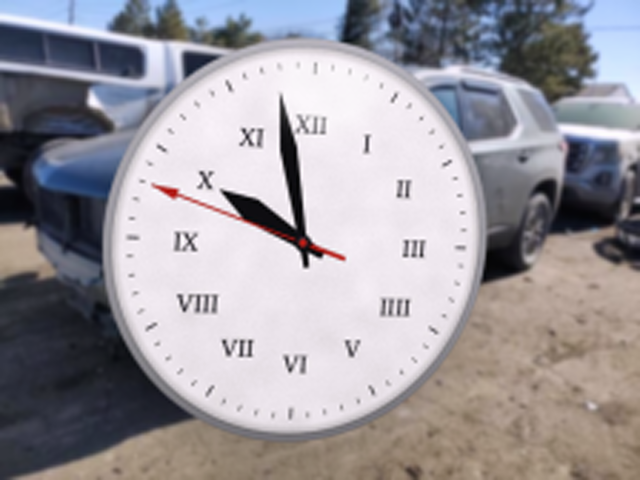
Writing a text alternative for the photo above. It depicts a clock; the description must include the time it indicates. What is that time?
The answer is 9:57:48
